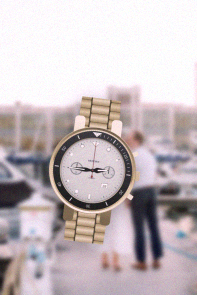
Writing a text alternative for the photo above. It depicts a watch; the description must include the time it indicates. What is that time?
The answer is 2:45
